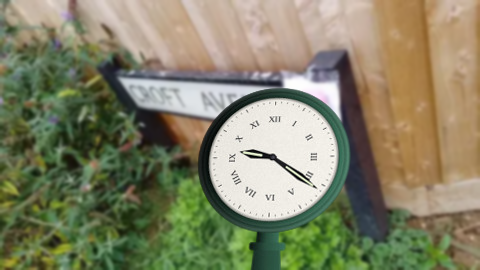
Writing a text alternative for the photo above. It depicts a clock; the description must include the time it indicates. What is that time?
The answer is 9:21
